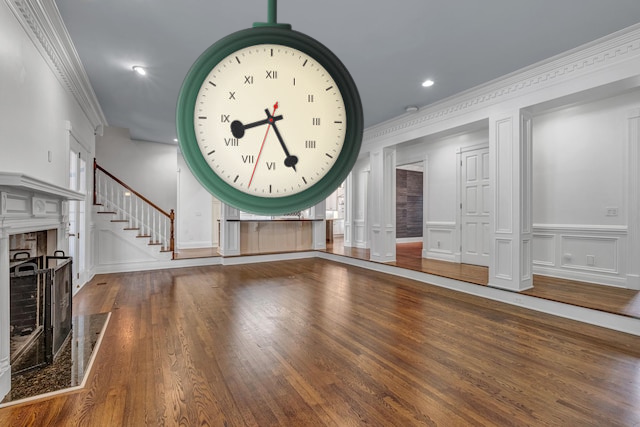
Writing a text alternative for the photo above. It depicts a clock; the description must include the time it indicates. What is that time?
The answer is 8:25:33
